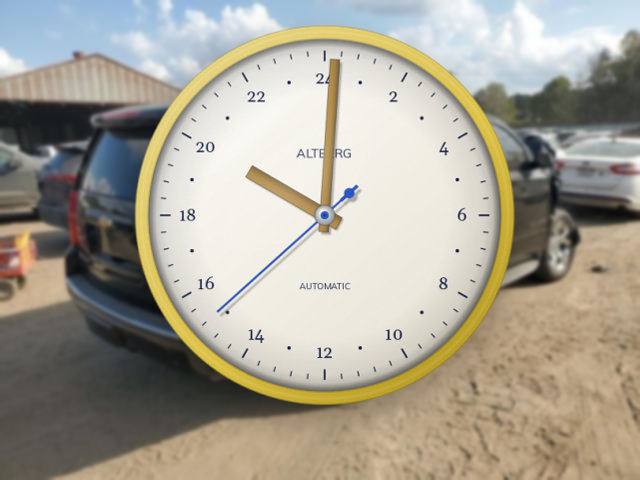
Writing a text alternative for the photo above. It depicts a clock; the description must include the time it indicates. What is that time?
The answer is 20:00:38
